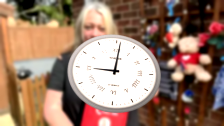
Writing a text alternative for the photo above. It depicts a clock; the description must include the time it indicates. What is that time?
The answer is 9:01
